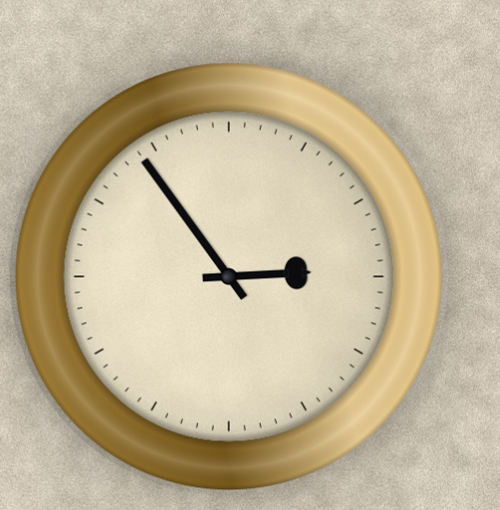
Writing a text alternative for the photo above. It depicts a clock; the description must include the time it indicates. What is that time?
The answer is 2:54
